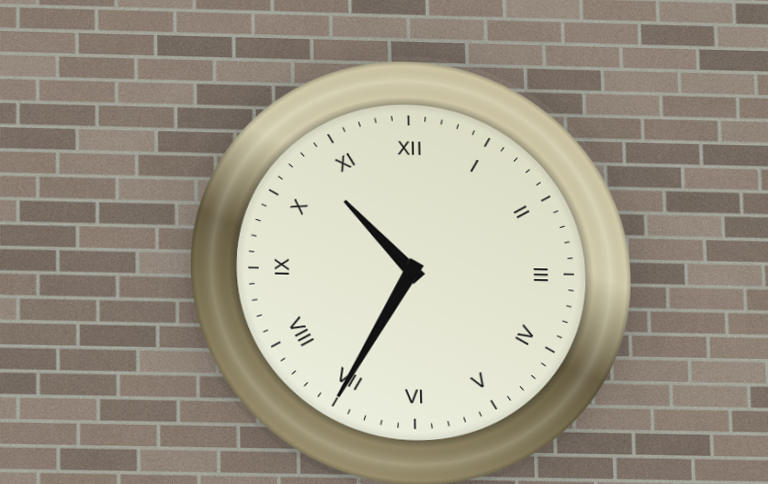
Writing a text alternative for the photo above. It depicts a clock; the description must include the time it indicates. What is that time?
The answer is 10:35
